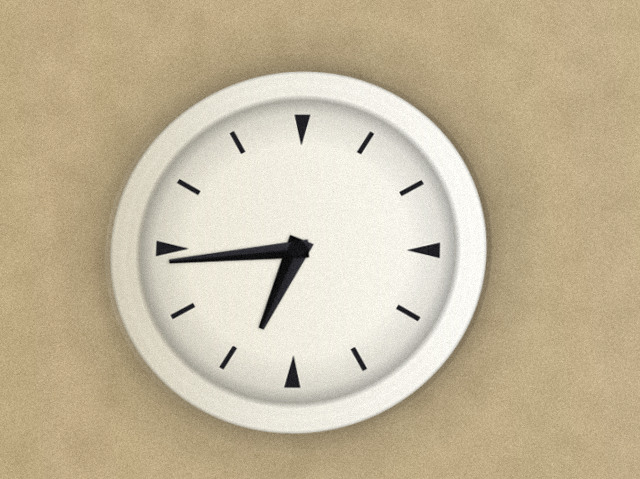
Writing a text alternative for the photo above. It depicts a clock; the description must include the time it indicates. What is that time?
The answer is 6:44
